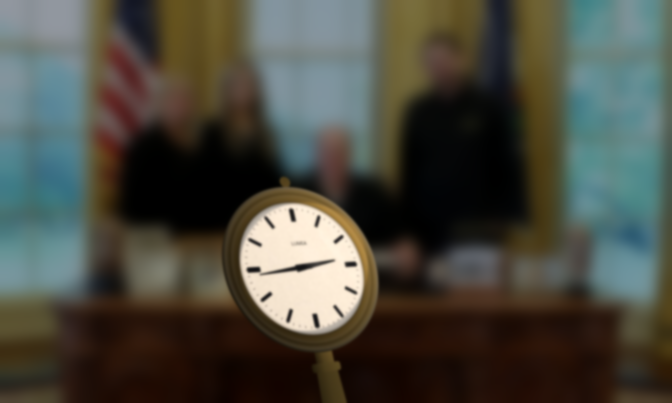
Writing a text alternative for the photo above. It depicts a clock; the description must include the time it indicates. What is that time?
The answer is 2:44
